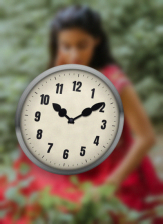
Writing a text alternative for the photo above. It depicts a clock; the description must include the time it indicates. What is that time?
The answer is 10:09
